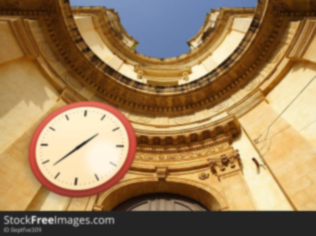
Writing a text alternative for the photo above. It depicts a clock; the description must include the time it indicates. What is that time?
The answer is 1:38
